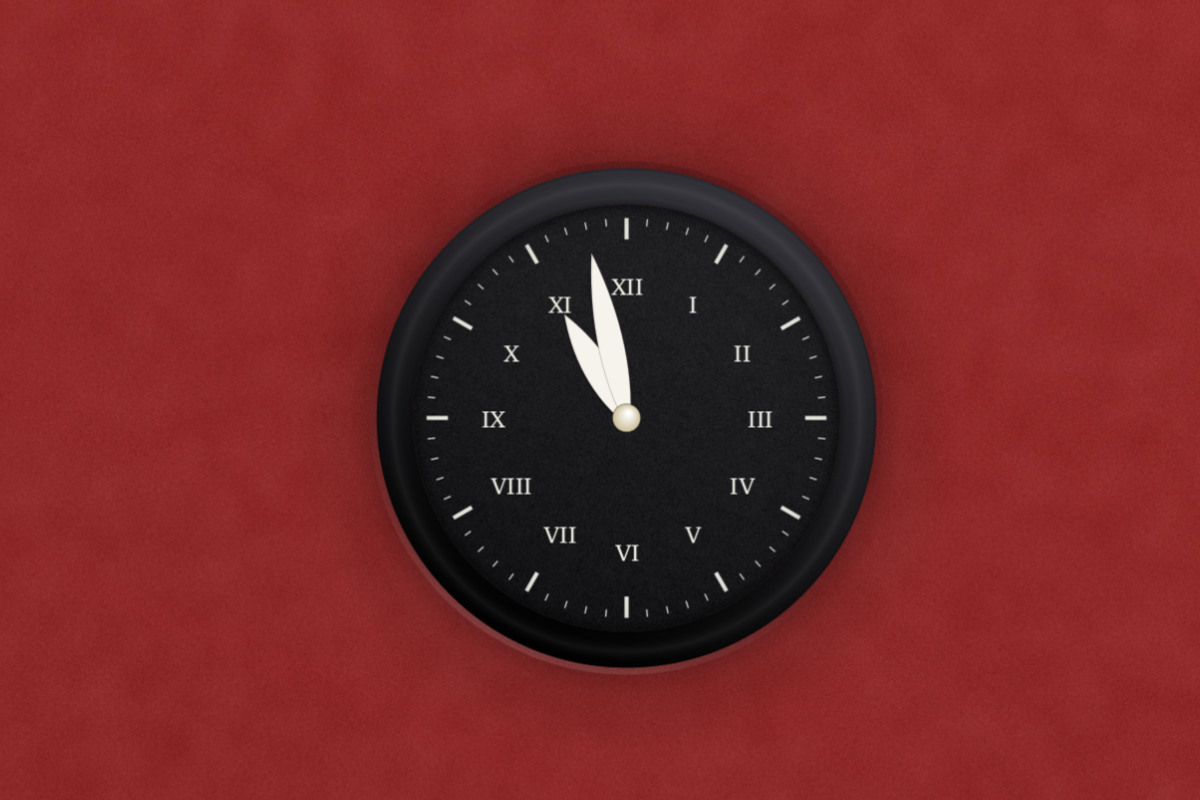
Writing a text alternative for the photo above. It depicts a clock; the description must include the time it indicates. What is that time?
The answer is 10:58
